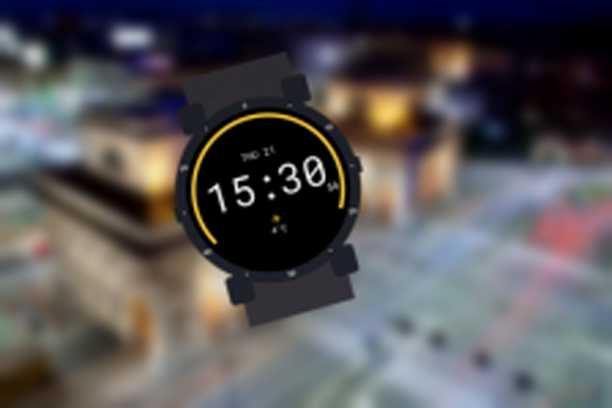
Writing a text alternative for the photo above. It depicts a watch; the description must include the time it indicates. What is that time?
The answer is 15:30
